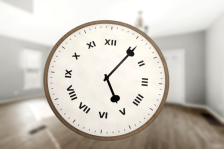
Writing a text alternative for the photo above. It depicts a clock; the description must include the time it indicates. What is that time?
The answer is 5:06
